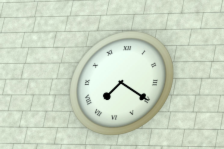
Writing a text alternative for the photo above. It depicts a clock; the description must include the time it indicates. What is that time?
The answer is 7:20
